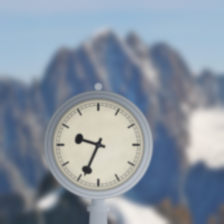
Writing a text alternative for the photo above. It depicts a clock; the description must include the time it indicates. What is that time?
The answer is 9:34
